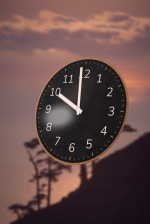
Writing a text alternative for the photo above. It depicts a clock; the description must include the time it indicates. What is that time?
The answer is 9:59
